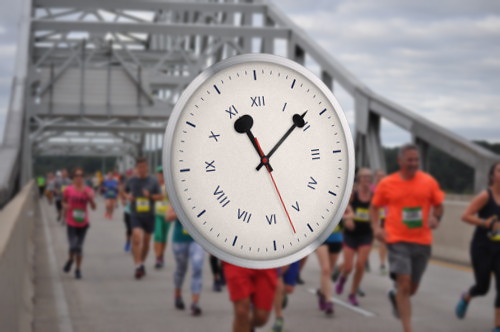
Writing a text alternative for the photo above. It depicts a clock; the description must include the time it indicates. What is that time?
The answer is 11:08:27
